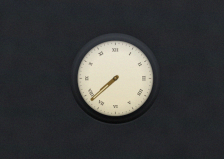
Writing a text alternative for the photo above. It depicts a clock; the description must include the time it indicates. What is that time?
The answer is 7:38
